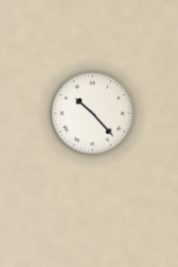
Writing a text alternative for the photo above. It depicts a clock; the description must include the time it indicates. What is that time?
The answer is 10:23
